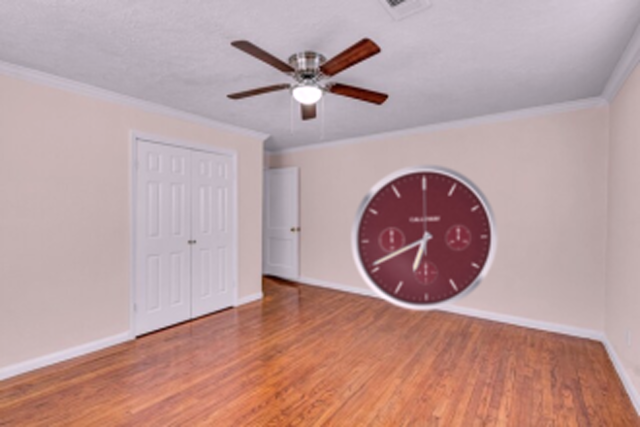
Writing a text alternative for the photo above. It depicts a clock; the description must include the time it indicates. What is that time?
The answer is 6:41
